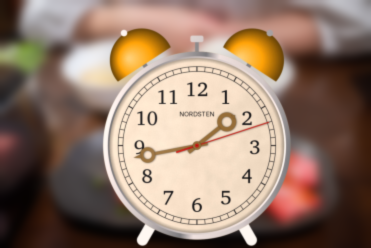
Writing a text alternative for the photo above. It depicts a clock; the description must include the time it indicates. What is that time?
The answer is 1:43:12
